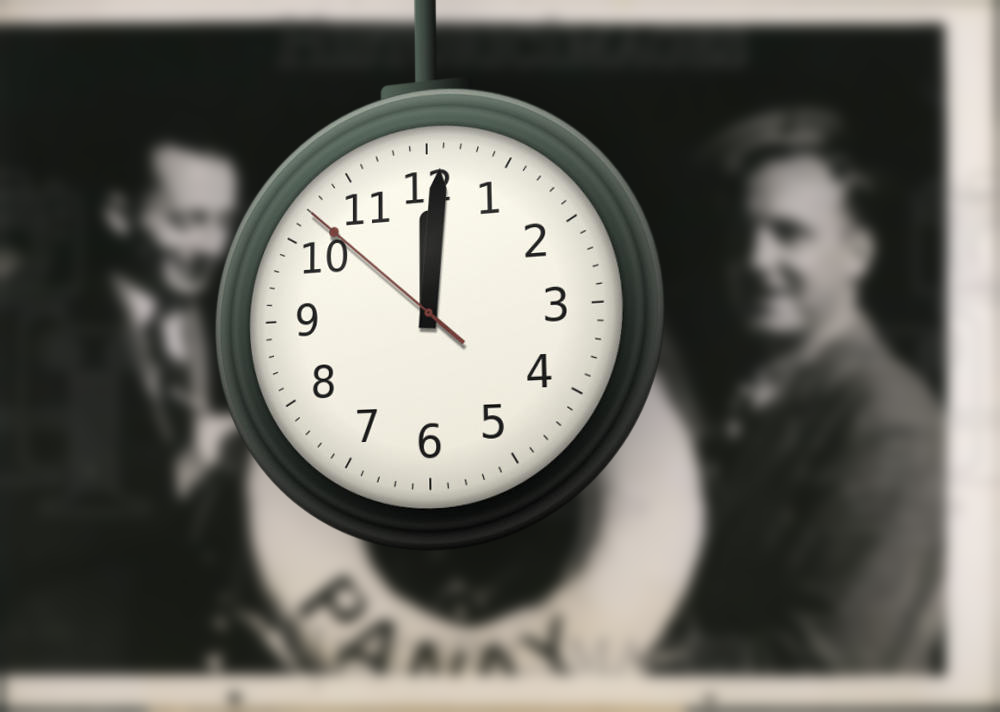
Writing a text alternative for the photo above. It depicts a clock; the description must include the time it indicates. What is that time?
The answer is 12:00:52
